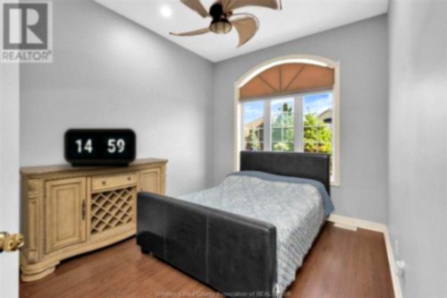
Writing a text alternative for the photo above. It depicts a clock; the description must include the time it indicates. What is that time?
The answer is 14:59
